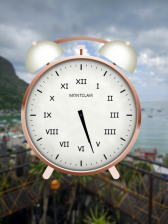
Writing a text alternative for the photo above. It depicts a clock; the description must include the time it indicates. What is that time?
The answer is 5:27
